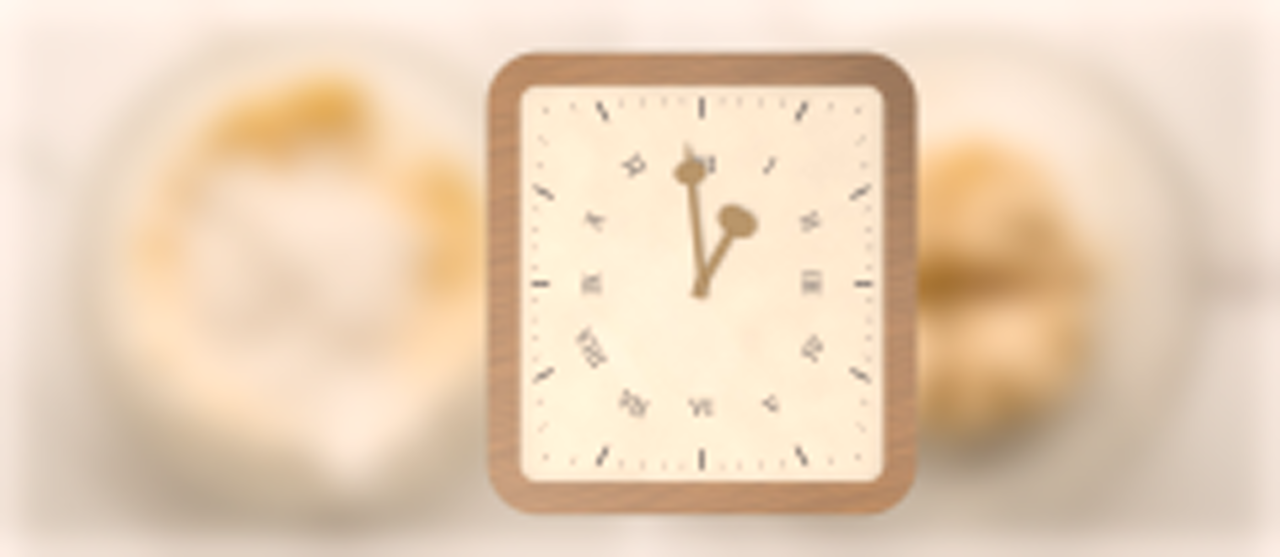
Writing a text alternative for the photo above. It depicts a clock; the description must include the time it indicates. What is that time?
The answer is 12:59
